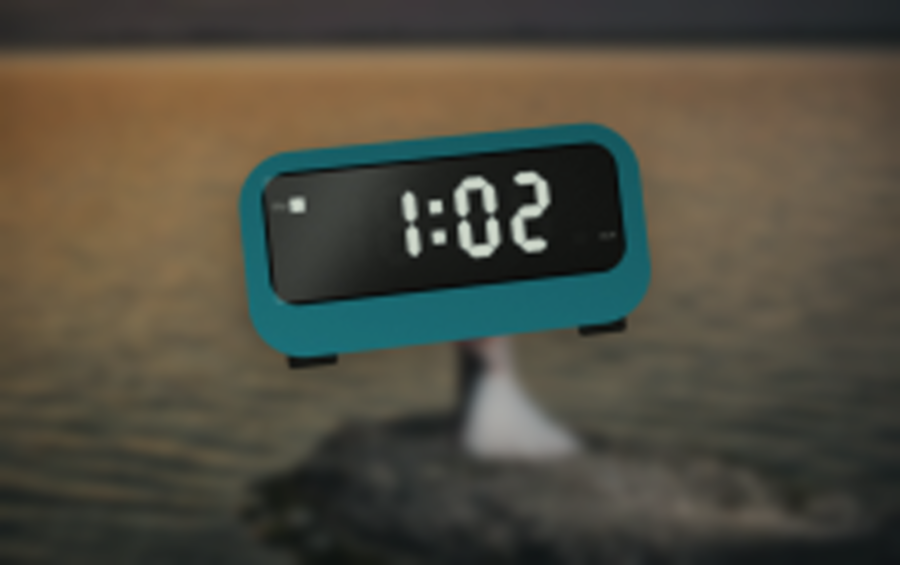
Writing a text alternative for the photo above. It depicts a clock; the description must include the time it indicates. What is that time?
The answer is 1:02
